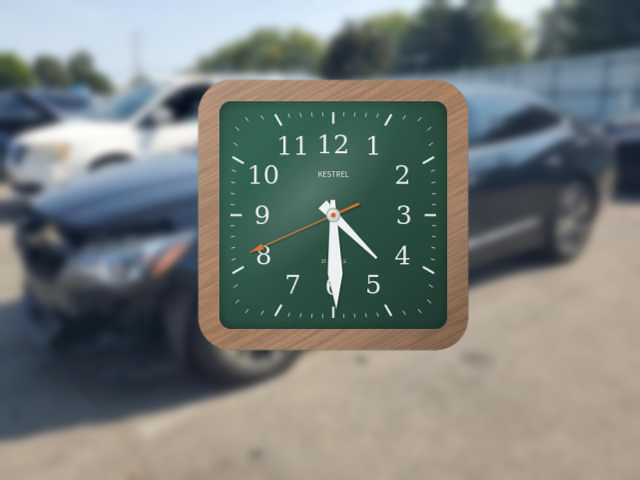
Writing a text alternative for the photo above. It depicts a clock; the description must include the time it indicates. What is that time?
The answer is 4:29:41
